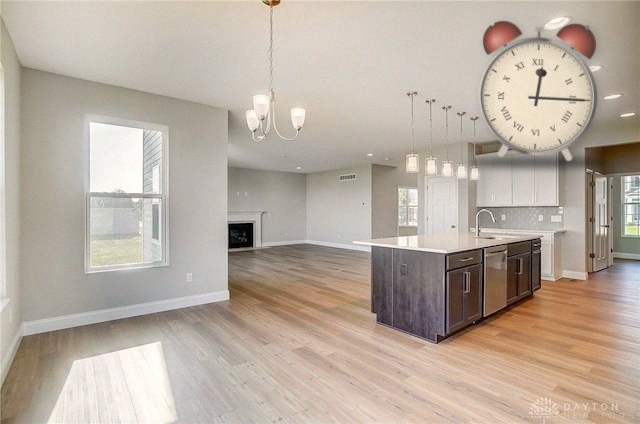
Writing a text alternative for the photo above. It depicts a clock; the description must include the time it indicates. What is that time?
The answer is 12:15
